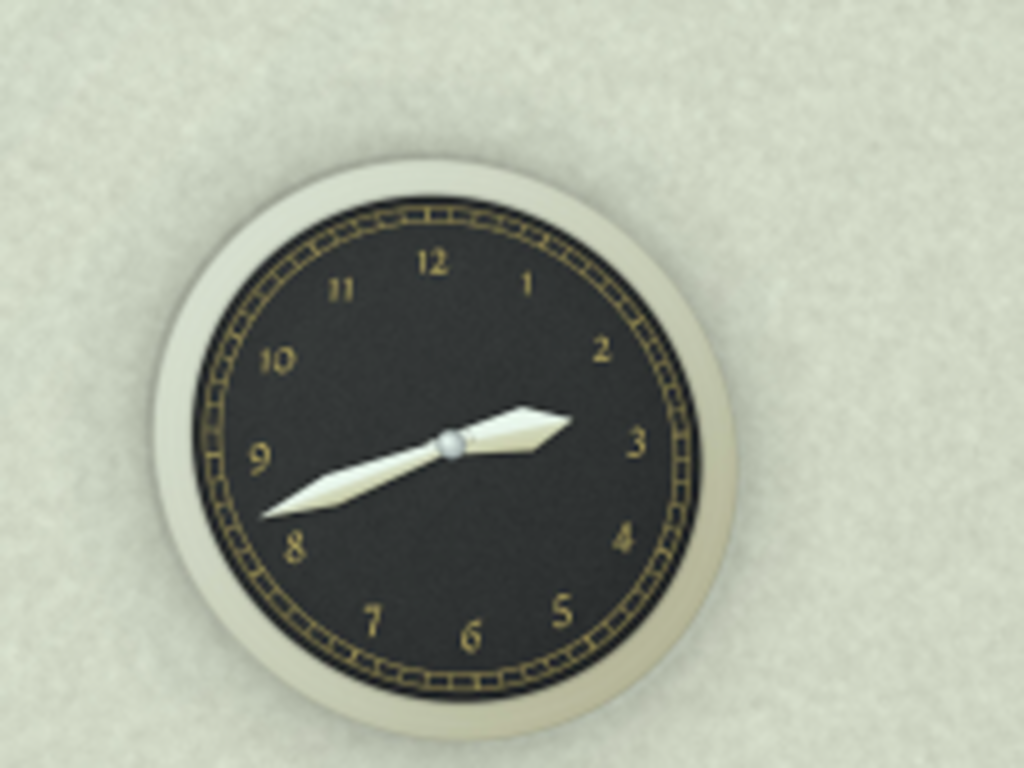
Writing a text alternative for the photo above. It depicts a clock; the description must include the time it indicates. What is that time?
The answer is 2:42
